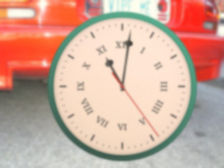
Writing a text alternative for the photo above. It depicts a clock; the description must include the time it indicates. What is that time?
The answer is 11:01:24
